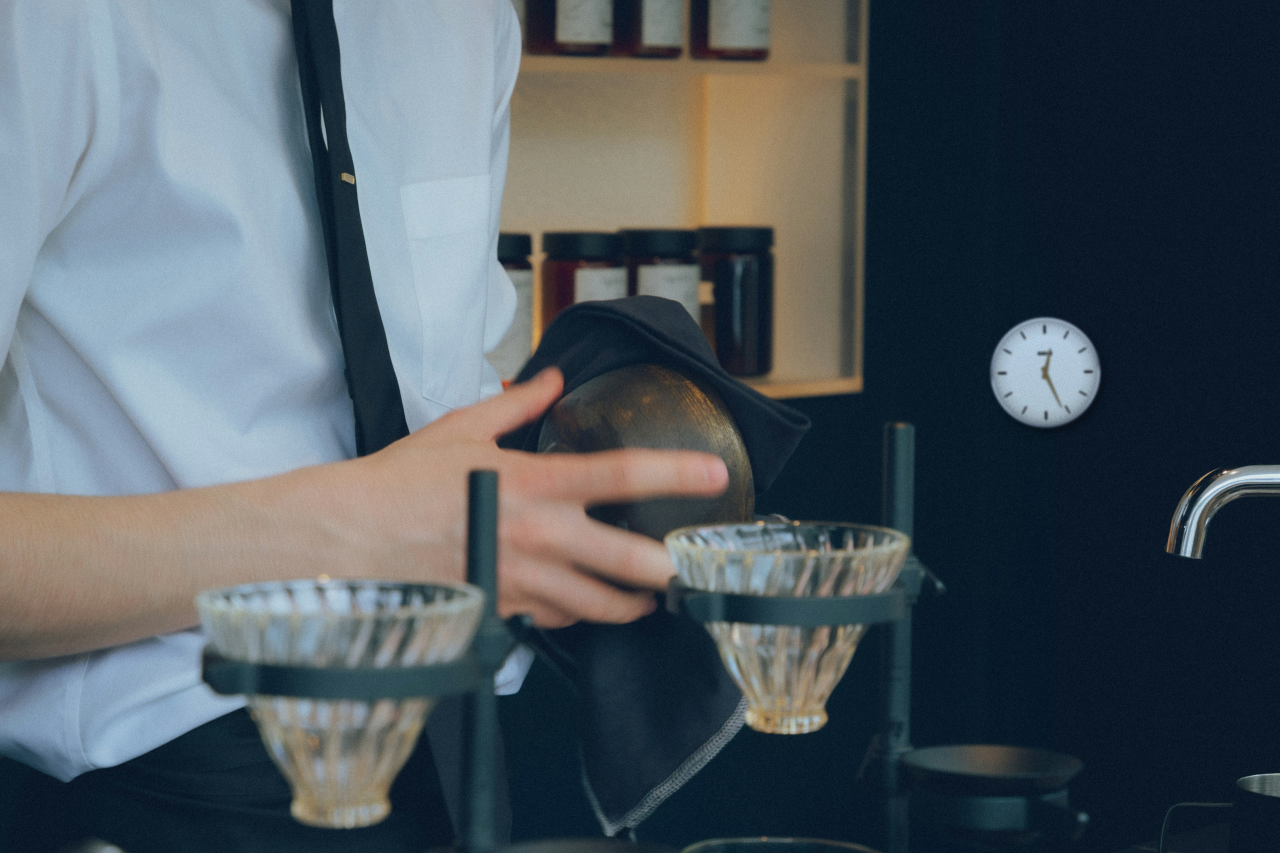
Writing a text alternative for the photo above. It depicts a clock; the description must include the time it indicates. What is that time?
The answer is 12:26
